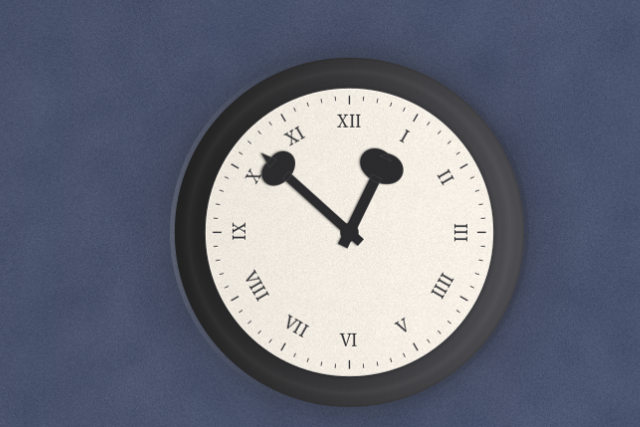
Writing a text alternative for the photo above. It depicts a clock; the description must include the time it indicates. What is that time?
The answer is 12:52
